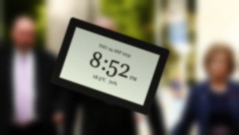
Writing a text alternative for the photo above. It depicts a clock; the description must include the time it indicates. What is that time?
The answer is 8:52
